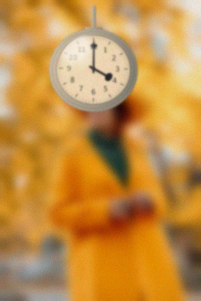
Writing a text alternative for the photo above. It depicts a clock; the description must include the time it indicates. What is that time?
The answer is 4:00
